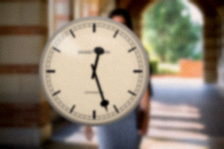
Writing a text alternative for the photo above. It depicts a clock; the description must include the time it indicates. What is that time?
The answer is 12:27
